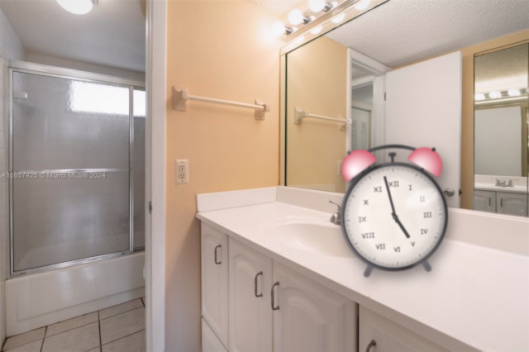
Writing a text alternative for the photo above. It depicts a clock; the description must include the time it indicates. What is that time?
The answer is 4:58
